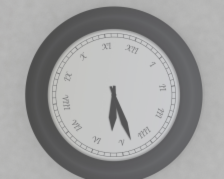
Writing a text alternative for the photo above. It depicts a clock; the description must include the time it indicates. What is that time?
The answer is 5:23
